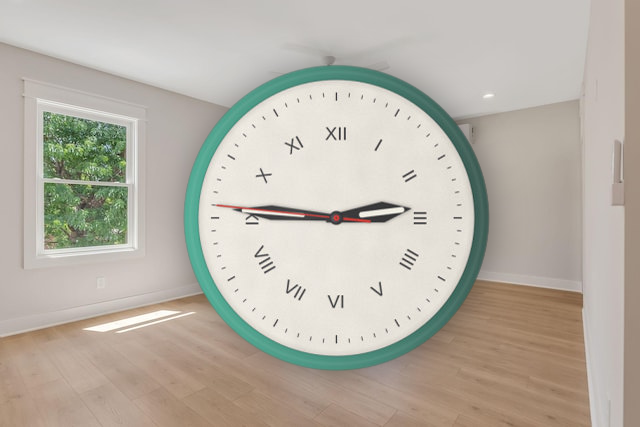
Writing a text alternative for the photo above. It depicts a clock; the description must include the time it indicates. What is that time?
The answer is 2:45:46
